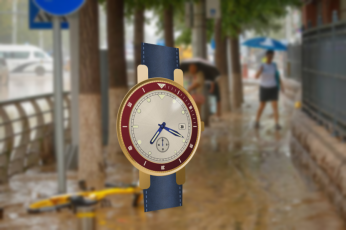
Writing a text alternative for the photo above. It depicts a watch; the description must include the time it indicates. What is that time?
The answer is 7:19
